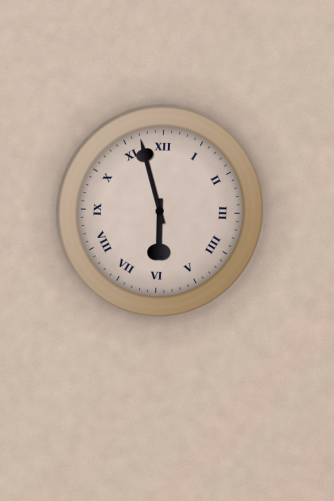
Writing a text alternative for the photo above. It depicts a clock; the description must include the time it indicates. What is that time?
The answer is 5:57
